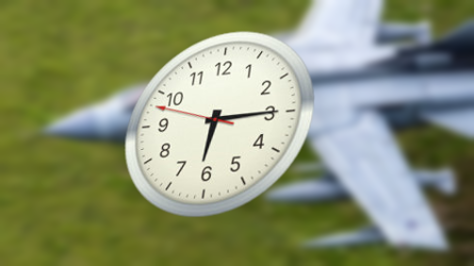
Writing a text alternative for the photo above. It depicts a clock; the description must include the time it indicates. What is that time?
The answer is 6:14:48
